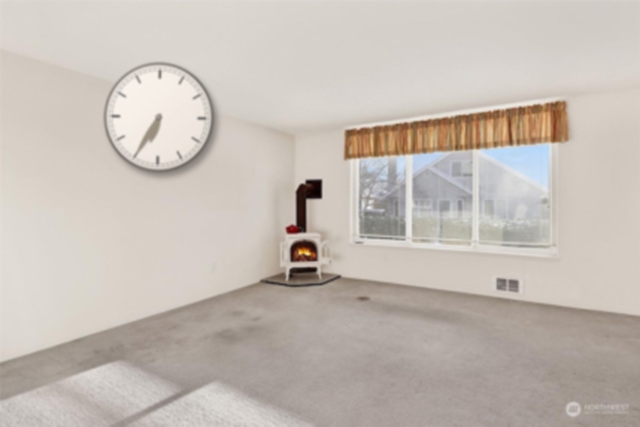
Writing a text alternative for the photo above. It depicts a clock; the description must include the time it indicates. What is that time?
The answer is 6:35
